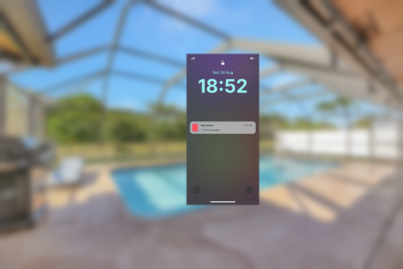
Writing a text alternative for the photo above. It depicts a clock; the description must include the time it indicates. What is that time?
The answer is 18:52
